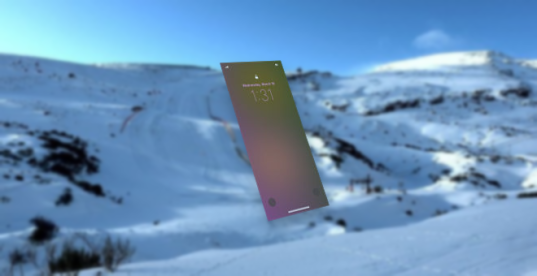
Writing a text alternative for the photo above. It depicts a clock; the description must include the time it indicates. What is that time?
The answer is 1:31
